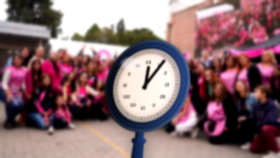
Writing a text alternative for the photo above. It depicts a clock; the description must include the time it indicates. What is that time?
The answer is 12:06
